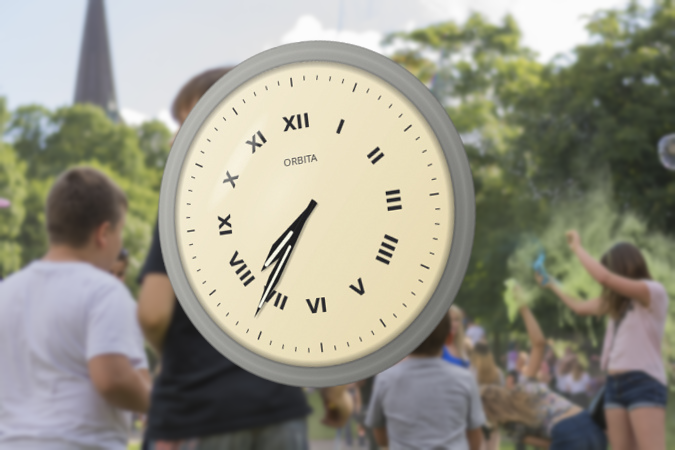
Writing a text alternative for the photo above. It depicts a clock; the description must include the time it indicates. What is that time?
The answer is 7:36
